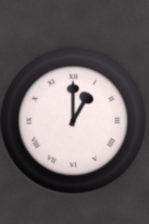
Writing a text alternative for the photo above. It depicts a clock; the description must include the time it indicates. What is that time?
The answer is 1:00
